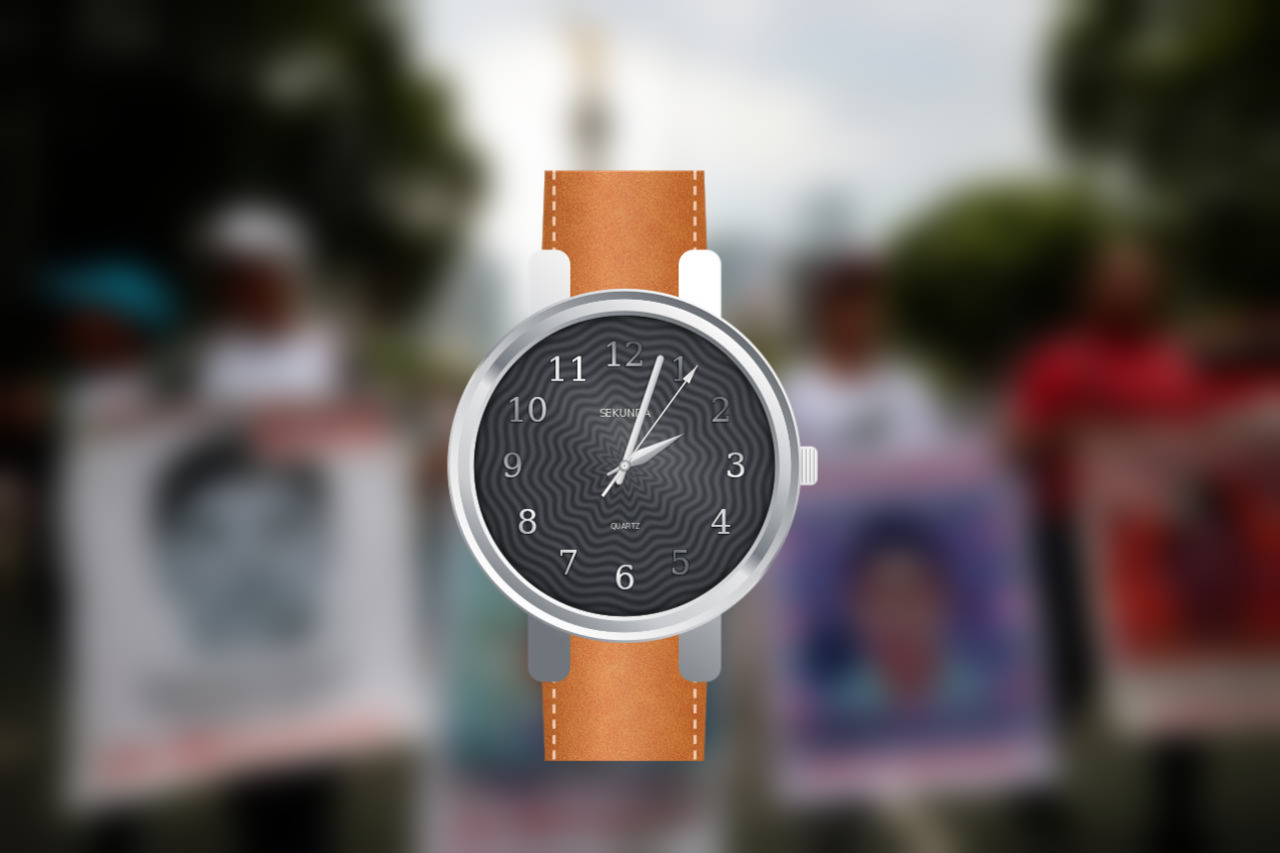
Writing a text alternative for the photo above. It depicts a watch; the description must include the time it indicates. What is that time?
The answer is 2:03:06
